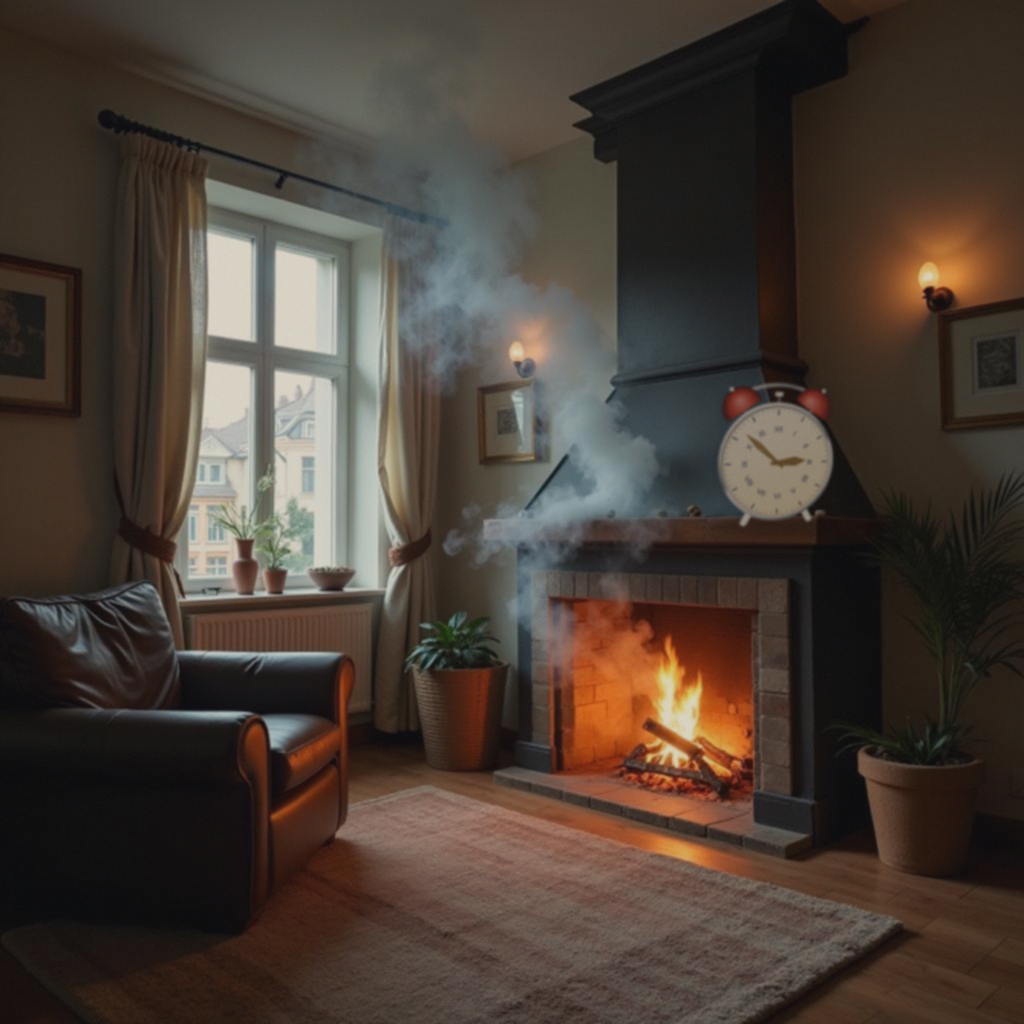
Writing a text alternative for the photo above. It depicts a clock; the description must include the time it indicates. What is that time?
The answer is 2:52
